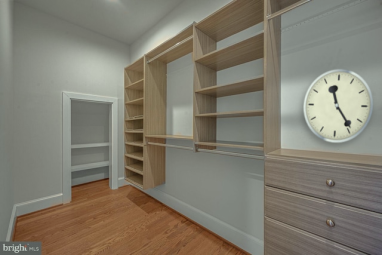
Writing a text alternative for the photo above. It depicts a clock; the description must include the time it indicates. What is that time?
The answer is 11:24
